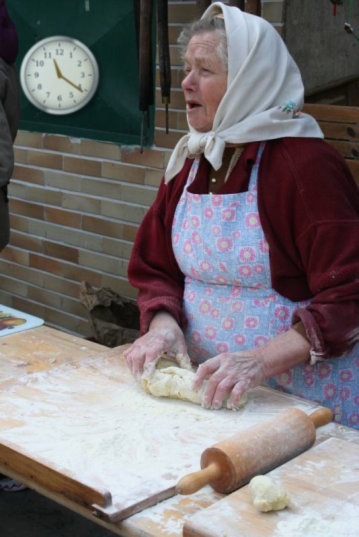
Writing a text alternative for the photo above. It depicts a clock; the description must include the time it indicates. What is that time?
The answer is 11:21
